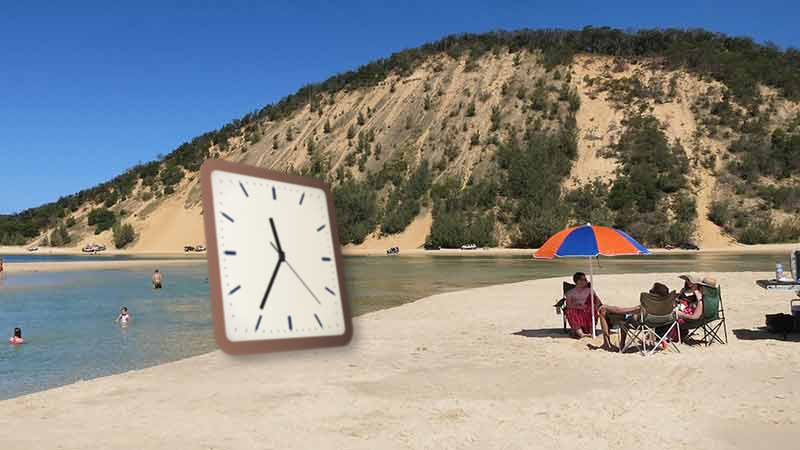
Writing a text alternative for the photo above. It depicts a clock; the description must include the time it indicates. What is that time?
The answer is 11:35:23
